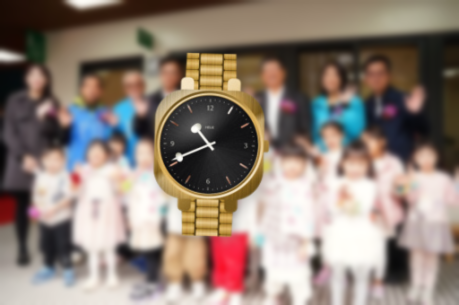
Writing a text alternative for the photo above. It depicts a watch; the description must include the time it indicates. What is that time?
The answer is 10:41
